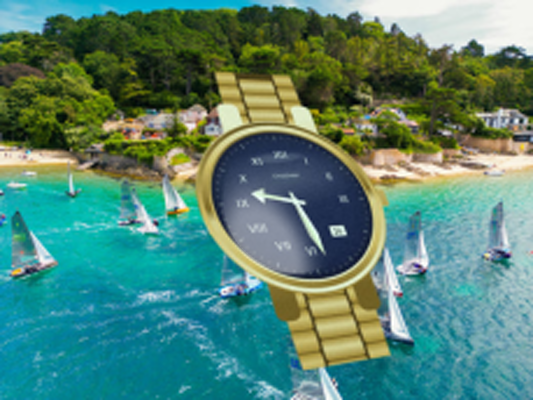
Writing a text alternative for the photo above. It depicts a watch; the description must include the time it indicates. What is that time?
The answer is 9:28
